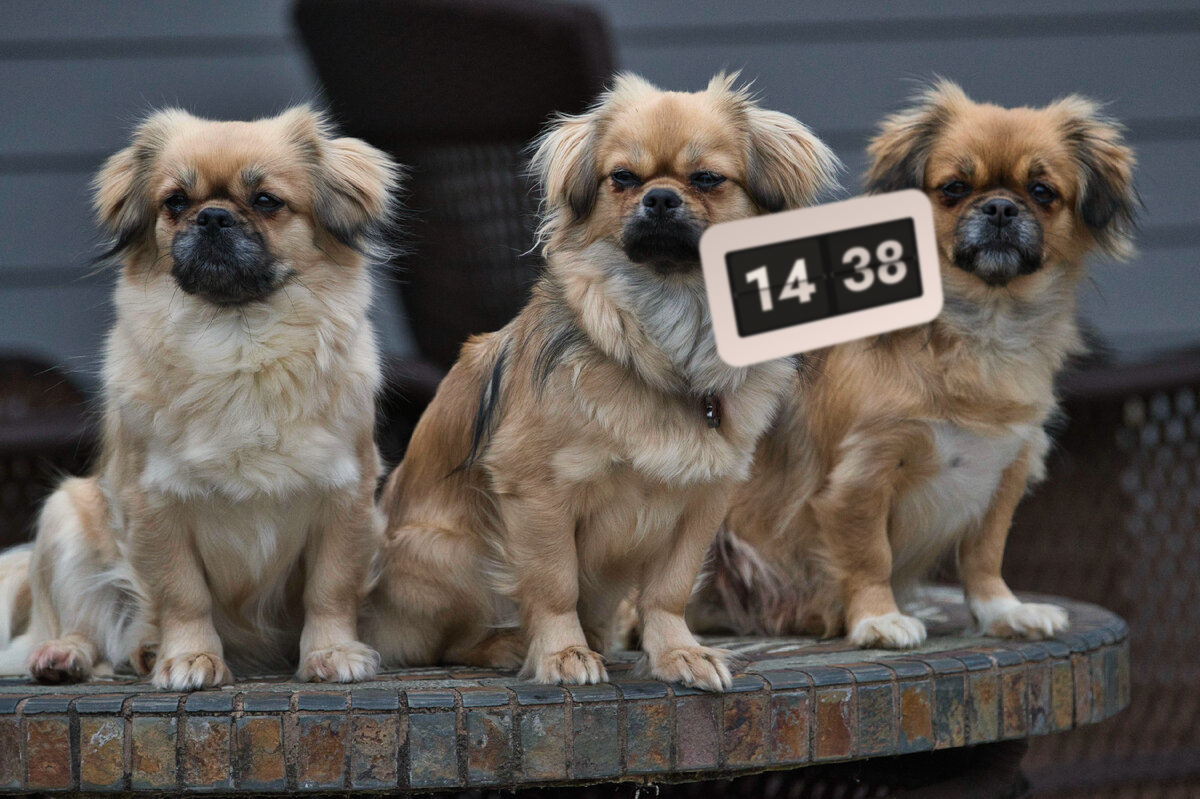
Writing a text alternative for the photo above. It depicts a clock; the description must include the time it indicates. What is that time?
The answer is 14:38
